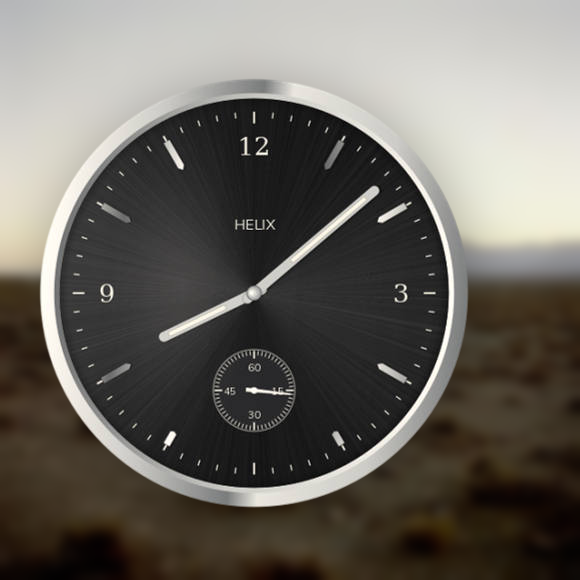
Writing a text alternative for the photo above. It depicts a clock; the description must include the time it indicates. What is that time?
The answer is 8:08:16
